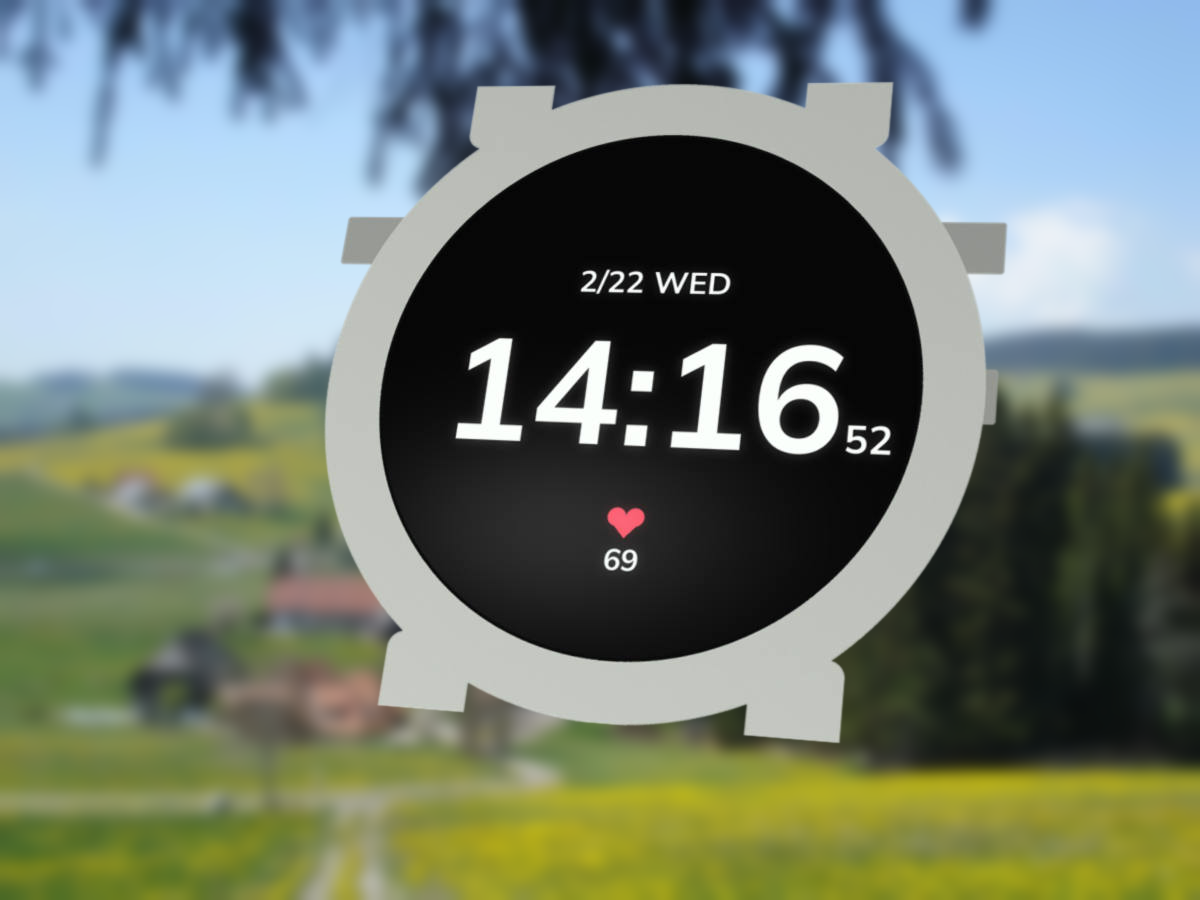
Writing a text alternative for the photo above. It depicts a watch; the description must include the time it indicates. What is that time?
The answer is 14:16:52
